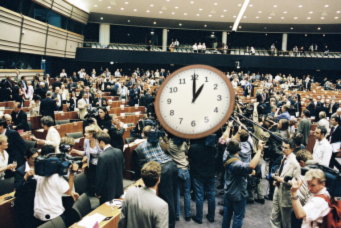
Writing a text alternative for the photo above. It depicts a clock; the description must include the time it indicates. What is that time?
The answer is 1:00
